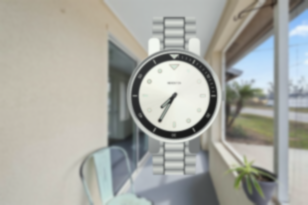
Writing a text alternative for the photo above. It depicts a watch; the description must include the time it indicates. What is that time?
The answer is 7:35
